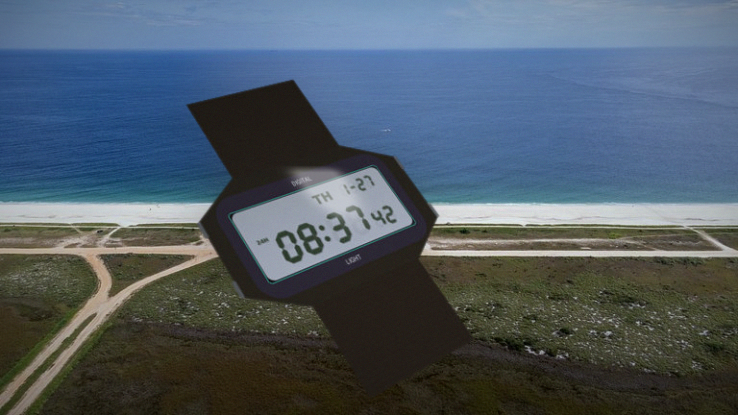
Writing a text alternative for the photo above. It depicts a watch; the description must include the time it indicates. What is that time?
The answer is 8:37:42
